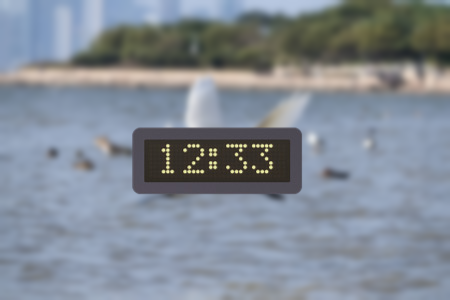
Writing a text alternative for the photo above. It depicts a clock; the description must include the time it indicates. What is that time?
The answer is 12:33
